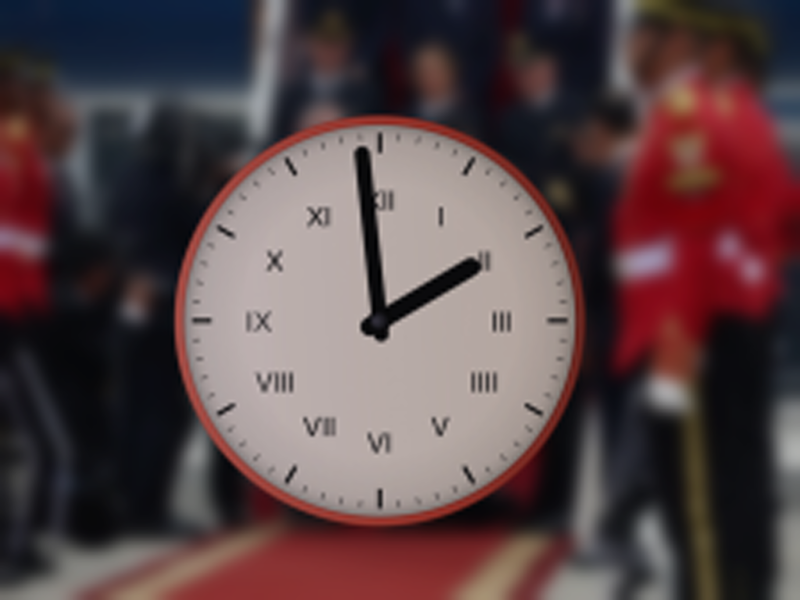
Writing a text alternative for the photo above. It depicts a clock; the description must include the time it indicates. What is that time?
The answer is 1:59
